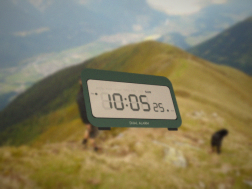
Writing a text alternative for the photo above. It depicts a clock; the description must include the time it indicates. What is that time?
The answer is 10:05:25
